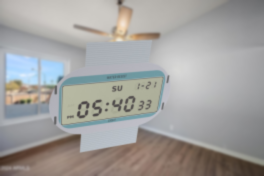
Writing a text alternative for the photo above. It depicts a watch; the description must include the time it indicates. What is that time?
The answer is 5:40:33
